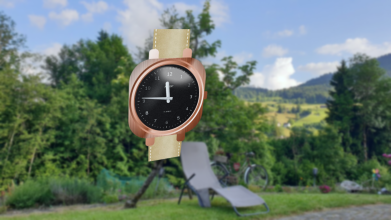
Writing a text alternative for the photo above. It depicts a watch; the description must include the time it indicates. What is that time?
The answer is 11:46
